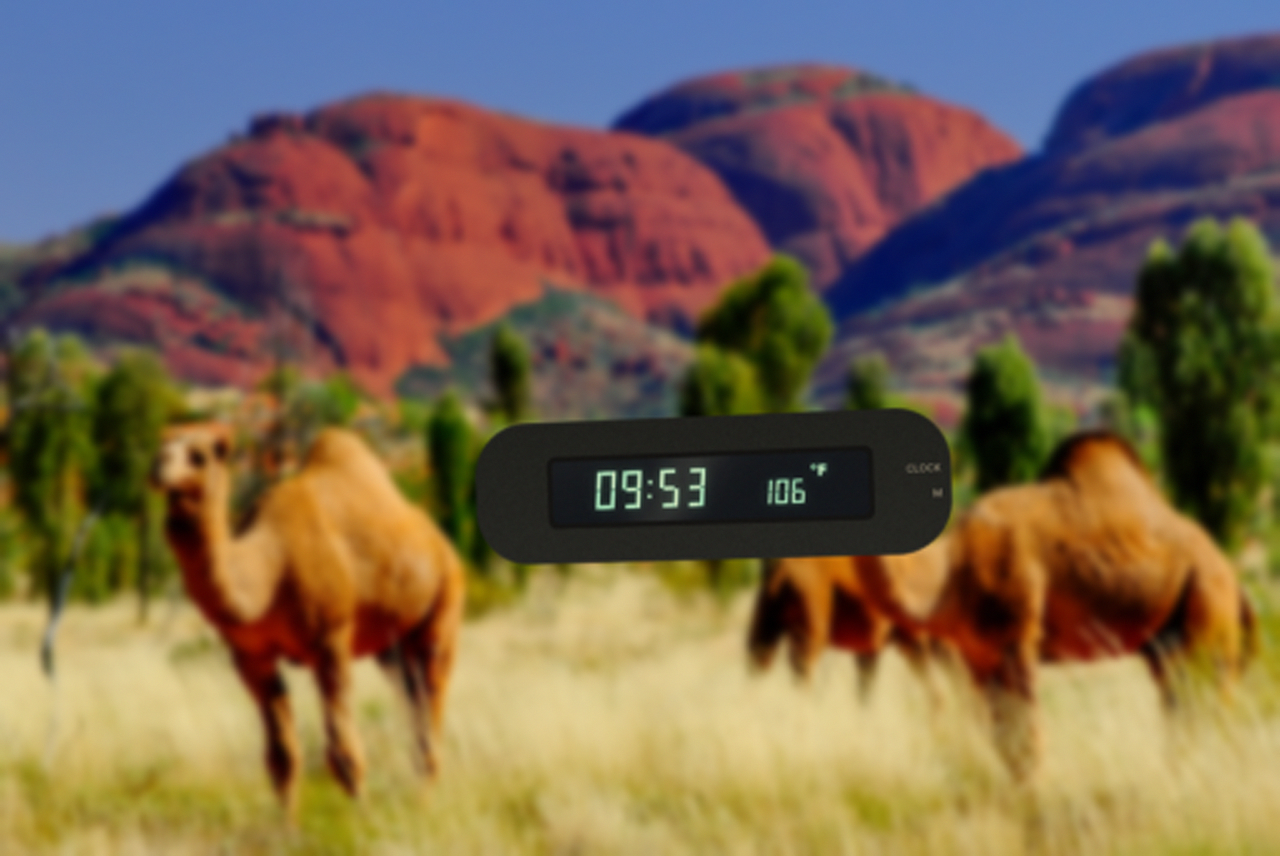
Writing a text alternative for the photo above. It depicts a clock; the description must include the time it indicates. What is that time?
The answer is 9:53
